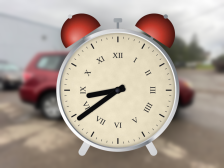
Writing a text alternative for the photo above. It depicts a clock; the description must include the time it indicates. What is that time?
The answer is 8:39
